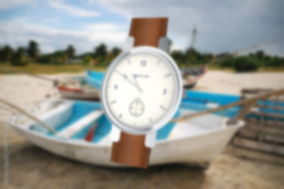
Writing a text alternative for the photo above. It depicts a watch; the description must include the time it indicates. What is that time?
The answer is 10:50
